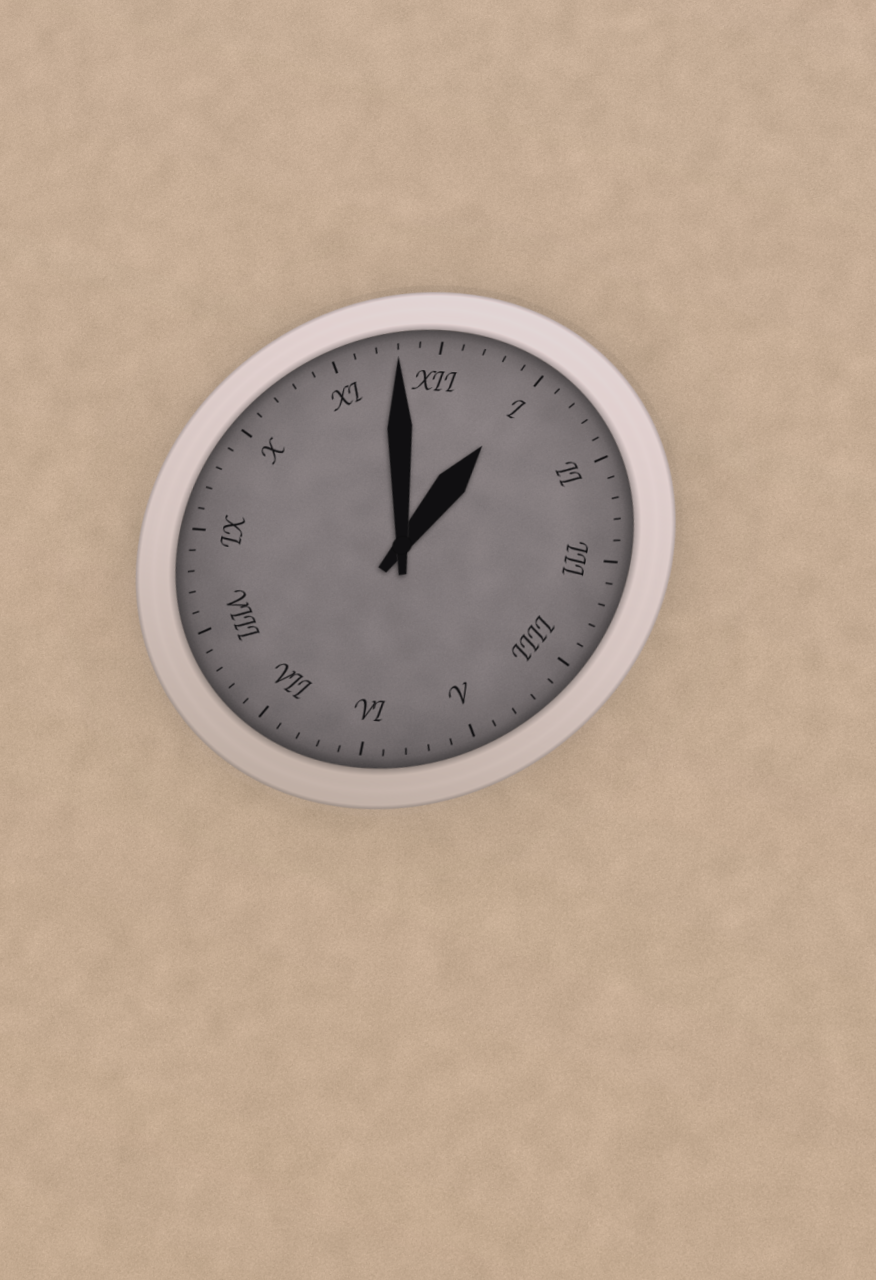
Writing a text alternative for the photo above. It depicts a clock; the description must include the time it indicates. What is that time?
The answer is 12:58
